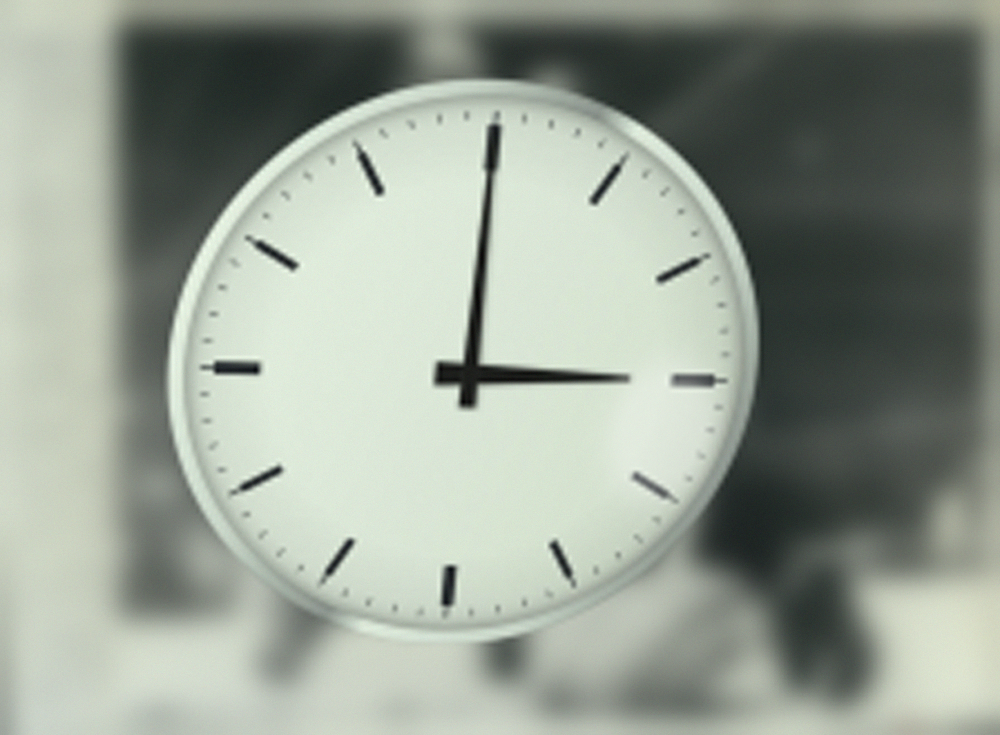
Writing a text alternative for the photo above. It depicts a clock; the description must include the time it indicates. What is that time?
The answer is 3:00
